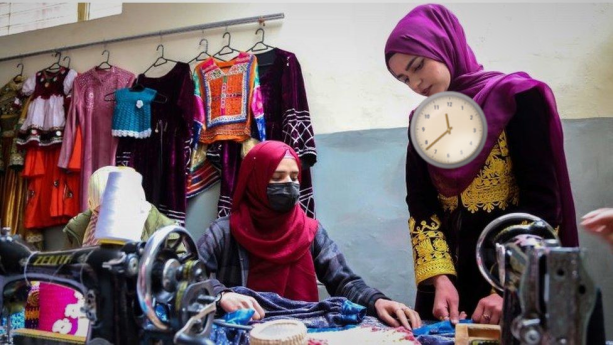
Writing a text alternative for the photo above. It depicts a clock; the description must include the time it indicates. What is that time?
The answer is 11:38
